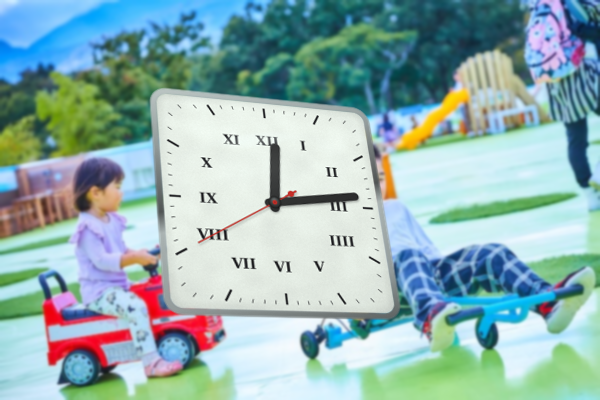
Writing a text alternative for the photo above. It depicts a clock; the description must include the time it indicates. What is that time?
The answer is 12:13:40
